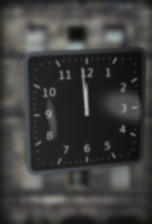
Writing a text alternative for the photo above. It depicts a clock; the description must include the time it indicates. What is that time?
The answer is 11:59
